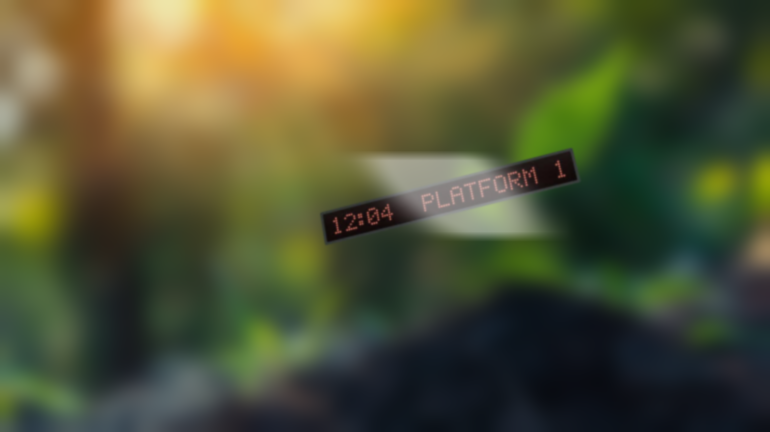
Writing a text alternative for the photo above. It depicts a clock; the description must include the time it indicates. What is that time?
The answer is 12:04
